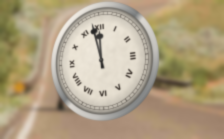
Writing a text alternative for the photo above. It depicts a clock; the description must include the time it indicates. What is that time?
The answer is 11:58
